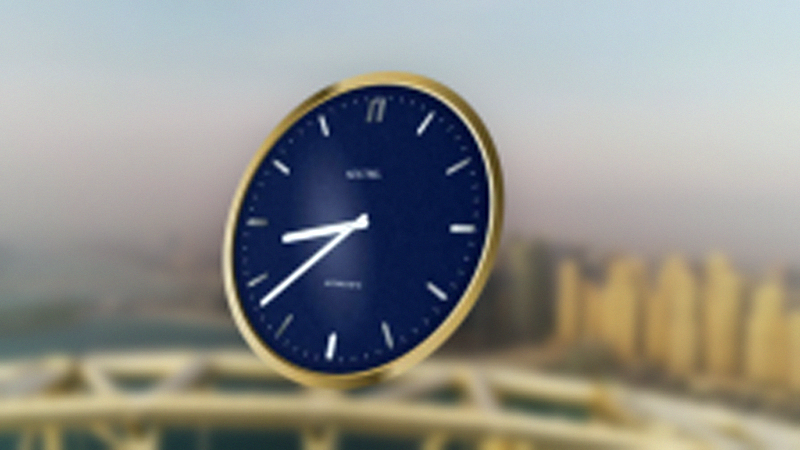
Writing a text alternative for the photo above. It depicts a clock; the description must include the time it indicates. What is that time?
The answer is 8:38
